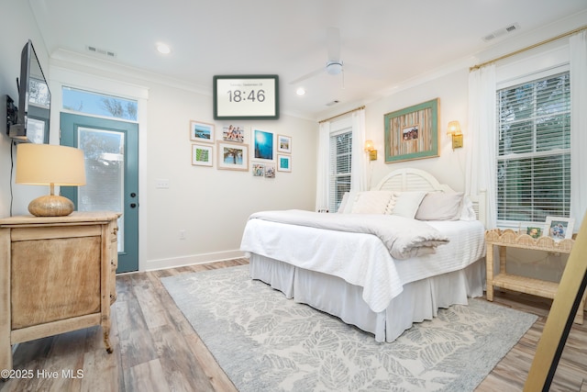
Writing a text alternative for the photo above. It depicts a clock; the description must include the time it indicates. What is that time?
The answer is 18:46
